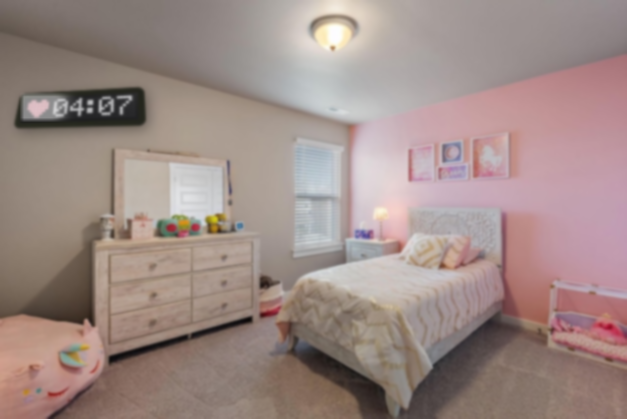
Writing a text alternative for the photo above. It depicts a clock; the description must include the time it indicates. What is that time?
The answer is 4:07
